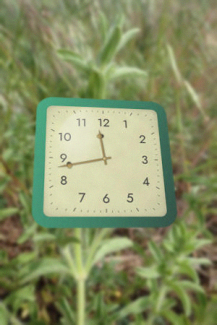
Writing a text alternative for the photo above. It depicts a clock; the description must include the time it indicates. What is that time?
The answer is 11:43
